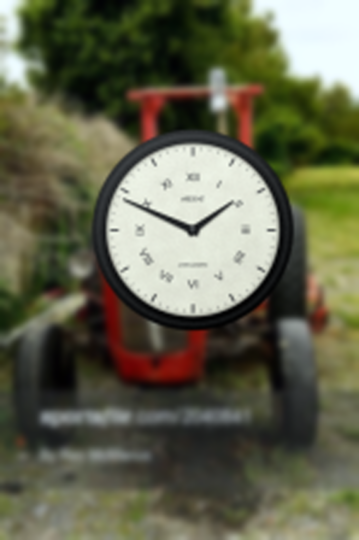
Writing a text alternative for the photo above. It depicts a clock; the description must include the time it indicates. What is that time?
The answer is 1:49
